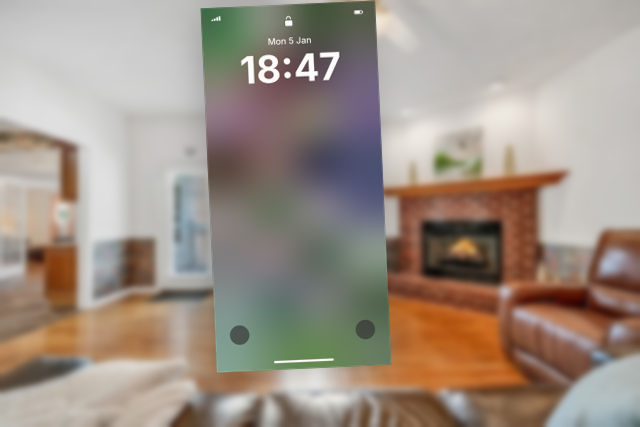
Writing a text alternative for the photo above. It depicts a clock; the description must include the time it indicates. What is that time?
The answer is 18:47
